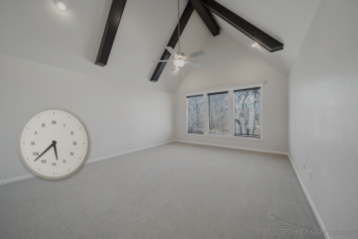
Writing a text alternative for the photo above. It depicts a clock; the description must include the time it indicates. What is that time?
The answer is 5:38
